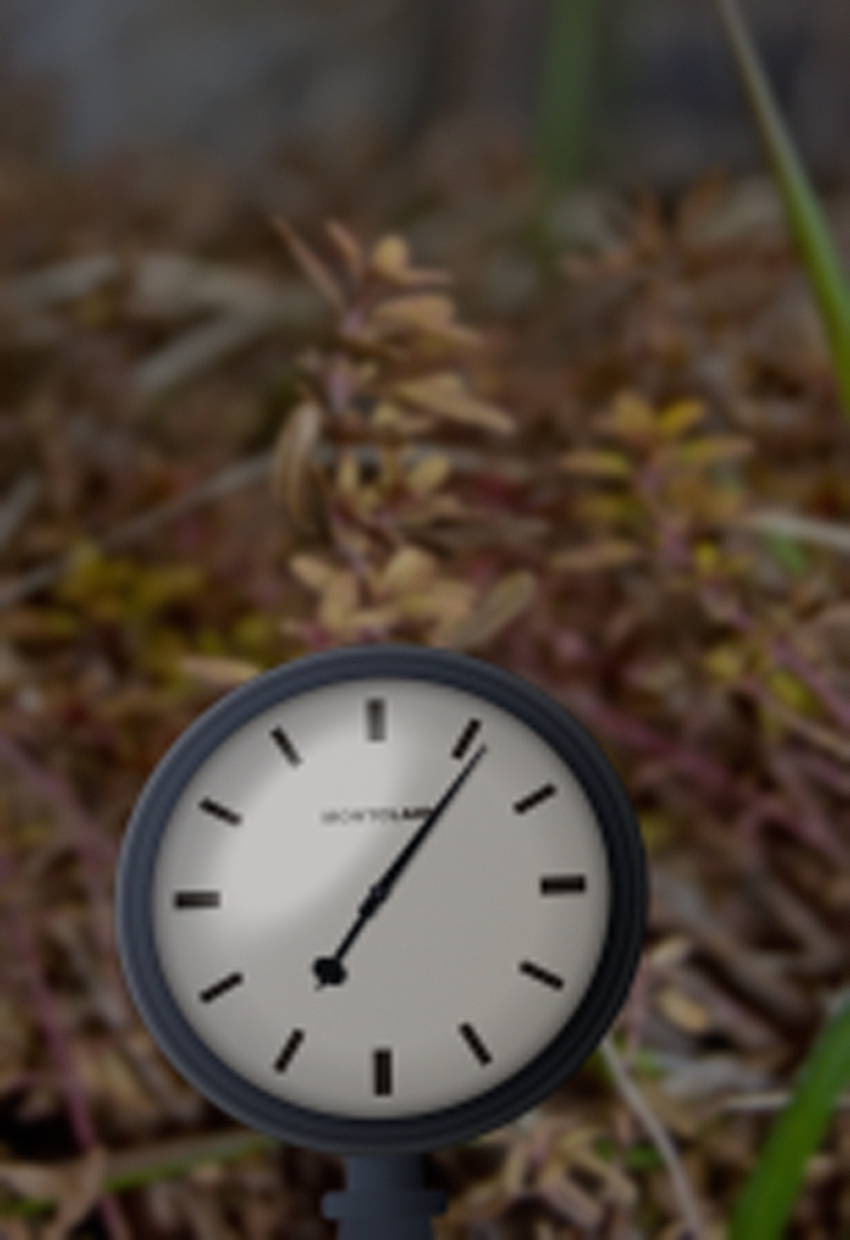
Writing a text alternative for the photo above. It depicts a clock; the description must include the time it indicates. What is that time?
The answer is 7:06
